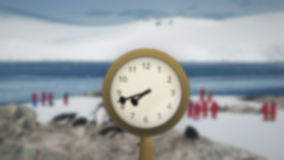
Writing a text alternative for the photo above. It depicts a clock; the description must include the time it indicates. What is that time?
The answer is 7:42
